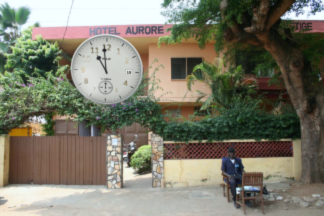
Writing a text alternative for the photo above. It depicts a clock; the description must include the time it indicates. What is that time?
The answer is 10:59
